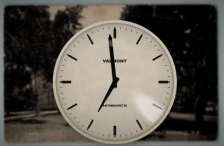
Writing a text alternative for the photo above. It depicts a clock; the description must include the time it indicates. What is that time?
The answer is 6:59
